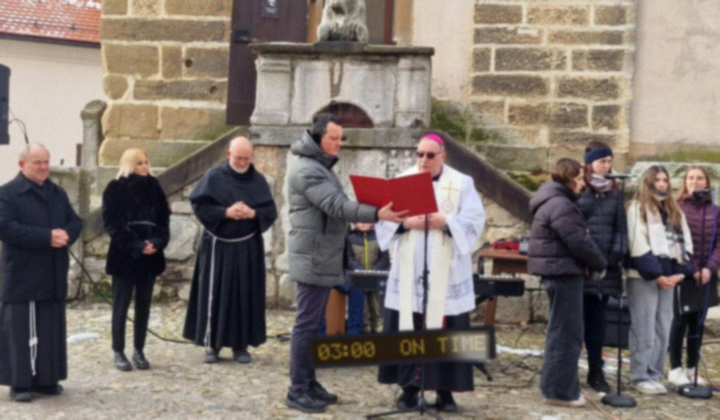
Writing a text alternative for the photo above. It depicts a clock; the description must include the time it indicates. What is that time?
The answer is 3:00
